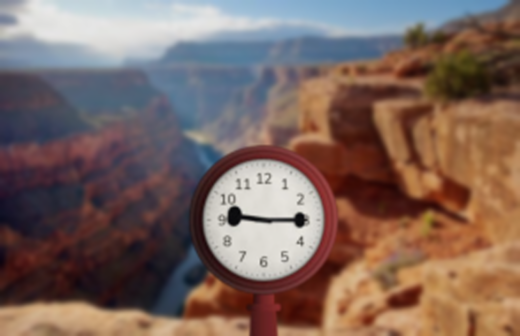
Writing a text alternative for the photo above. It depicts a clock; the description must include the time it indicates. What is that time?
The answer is 9:15
